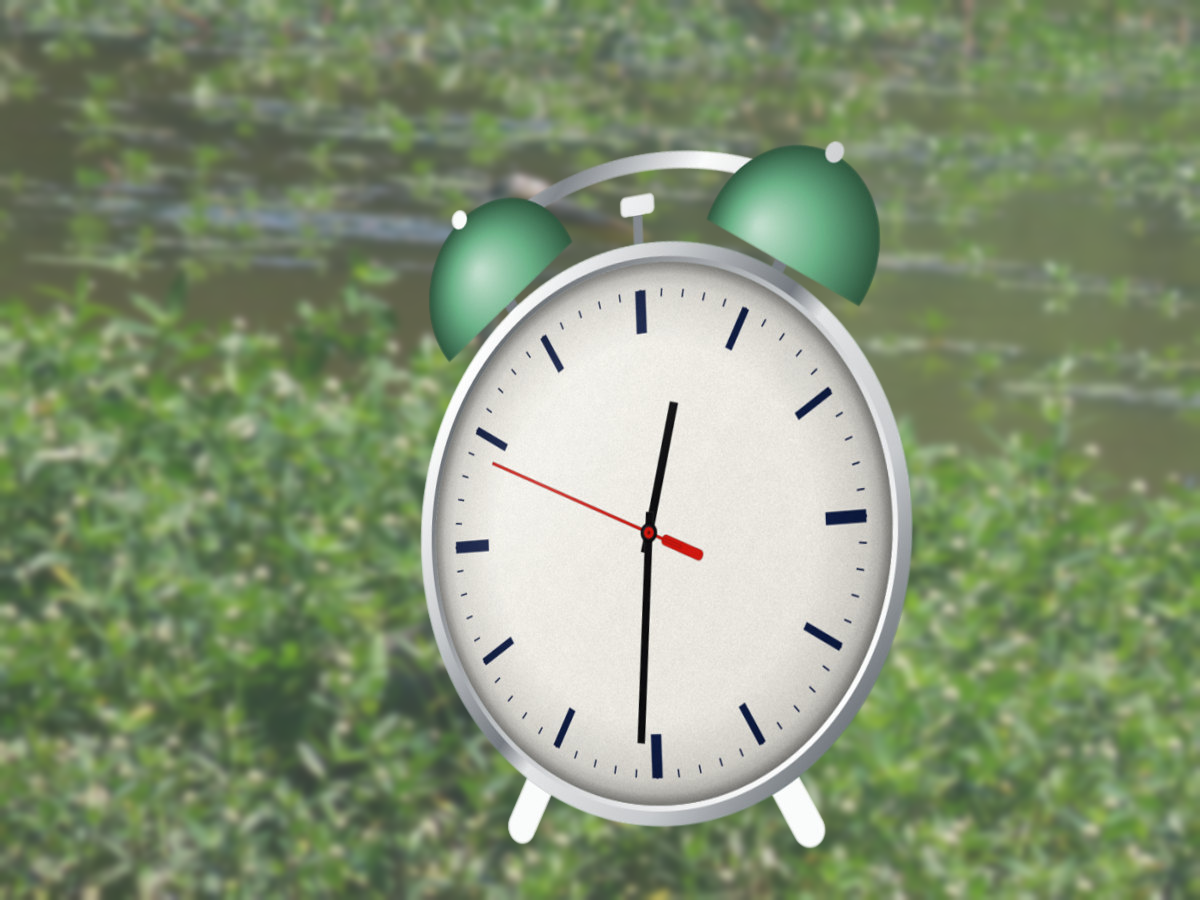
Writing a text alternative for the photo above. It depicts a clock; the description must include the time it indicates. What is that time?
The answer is 12:30:49
